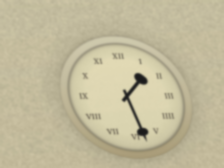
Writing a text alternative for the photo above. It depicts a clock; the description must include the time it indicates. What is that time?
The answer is 1:28
